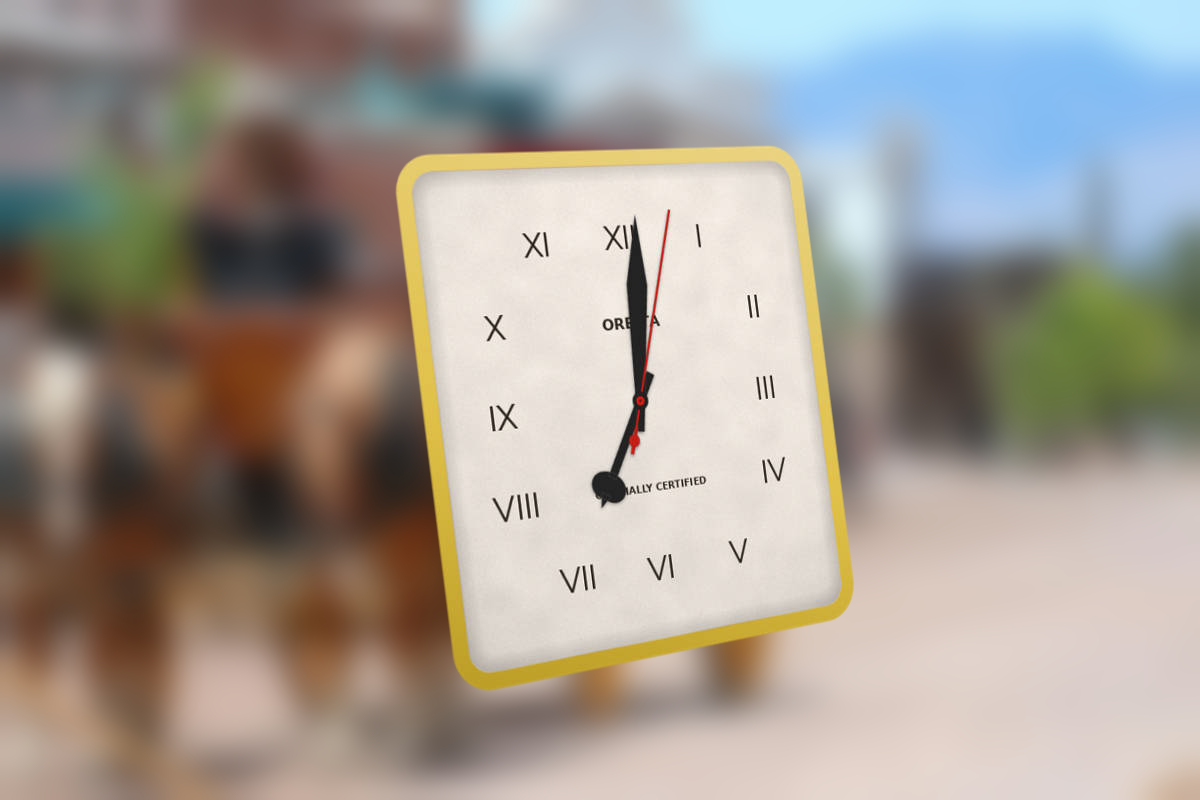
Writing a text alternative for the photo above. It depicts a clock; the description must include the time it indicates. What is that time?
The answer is 7:01:03
